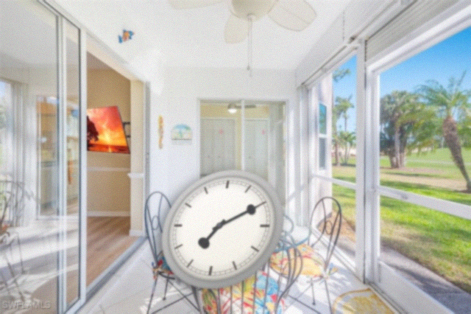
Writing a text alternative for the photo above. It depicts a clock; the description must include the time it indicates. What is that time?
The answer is 7:10
